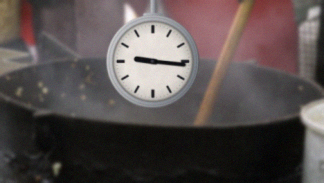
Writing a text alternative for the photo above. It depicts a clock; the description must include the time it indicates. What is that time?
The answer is 9:16
